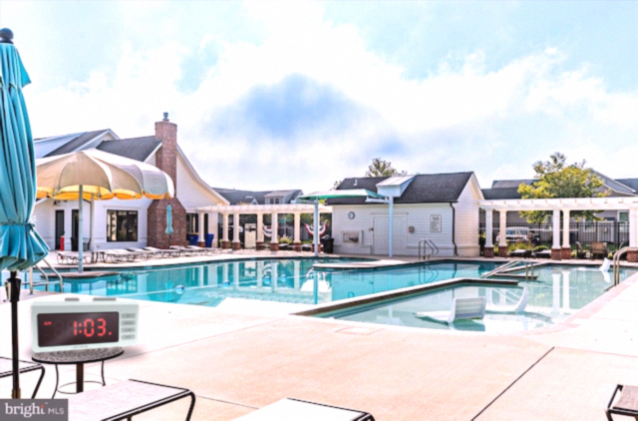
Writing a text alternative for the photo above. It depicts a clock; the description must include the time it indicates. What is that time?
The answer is 1:03
